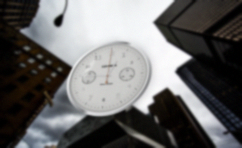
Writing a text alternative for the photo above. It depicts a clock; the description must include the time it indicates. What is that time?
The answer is 12:46
